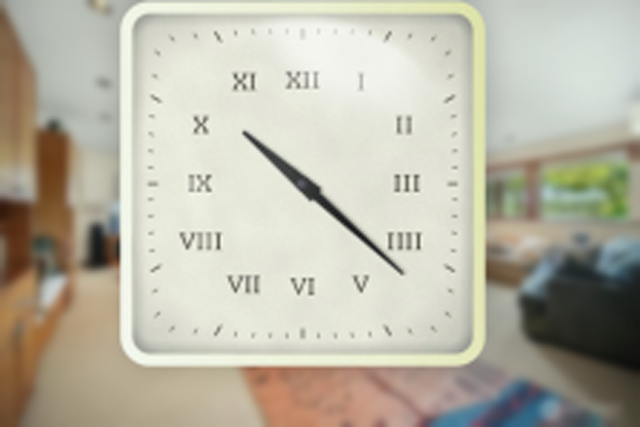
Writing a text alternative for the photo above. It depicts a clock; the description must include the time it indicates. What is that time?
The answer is 10:22
